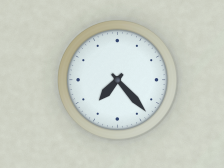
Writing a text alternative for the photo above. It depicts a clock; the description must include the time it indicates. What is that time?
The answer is 7:23
